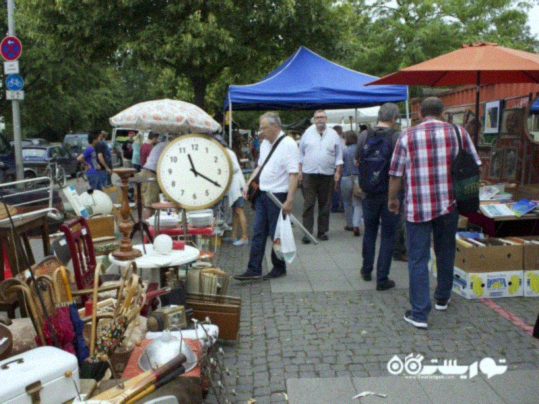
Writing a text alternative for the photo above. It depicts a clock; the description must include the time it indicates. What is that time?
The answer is 11:20
